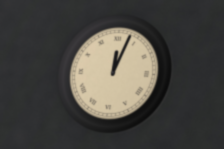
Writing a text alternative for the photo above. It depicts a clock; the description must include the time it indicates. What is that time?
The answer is 12:03
